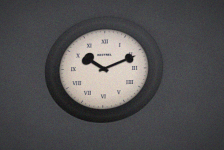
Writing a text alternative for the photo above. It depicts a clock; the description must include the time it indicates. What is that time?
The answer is 10:11
